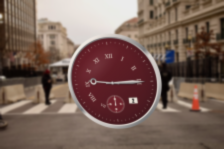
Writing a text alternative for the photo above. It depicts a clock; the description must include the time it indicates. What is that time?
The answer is 9:15
